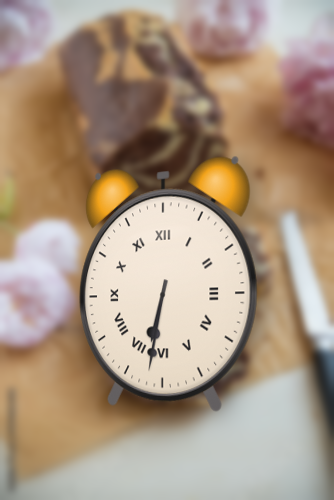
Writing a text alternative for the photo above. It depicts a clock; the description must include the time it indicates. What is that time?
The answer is 6:32
